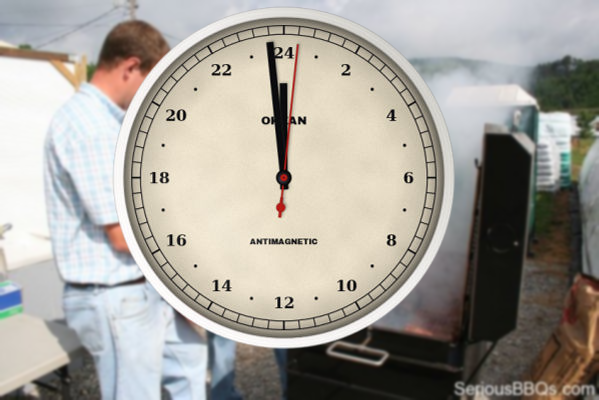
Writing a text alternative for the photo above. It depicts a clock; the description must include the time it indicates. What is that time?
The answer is 23:59:01
